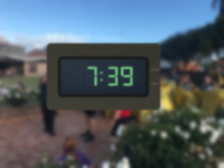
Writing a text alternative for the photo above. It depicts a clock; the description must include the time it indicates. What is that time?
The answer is 7:39
